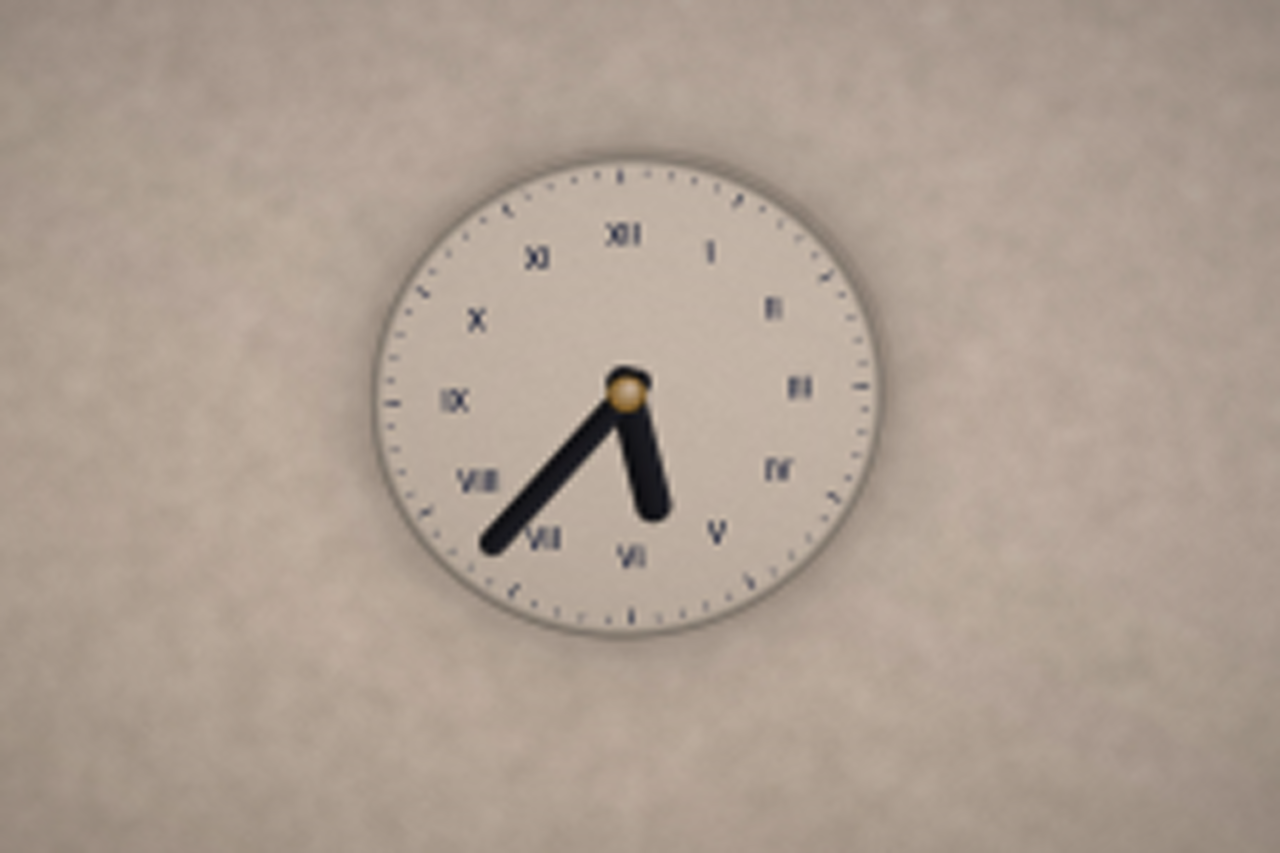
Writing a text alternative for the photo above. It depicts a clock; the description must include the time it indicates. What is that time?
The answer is 5:37
